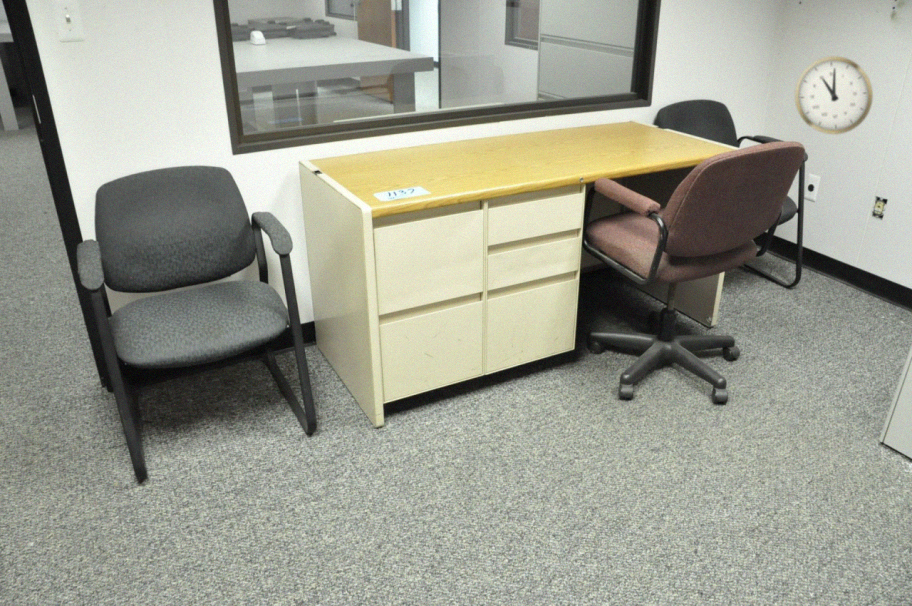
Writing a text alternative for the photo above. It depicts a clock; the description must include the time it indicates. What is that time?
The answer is 11:01
